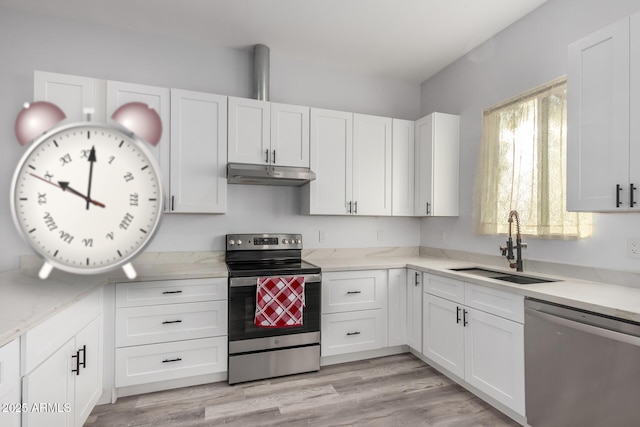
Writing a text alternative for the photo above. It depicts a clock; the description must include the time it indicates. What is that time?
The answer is 10:00:49
